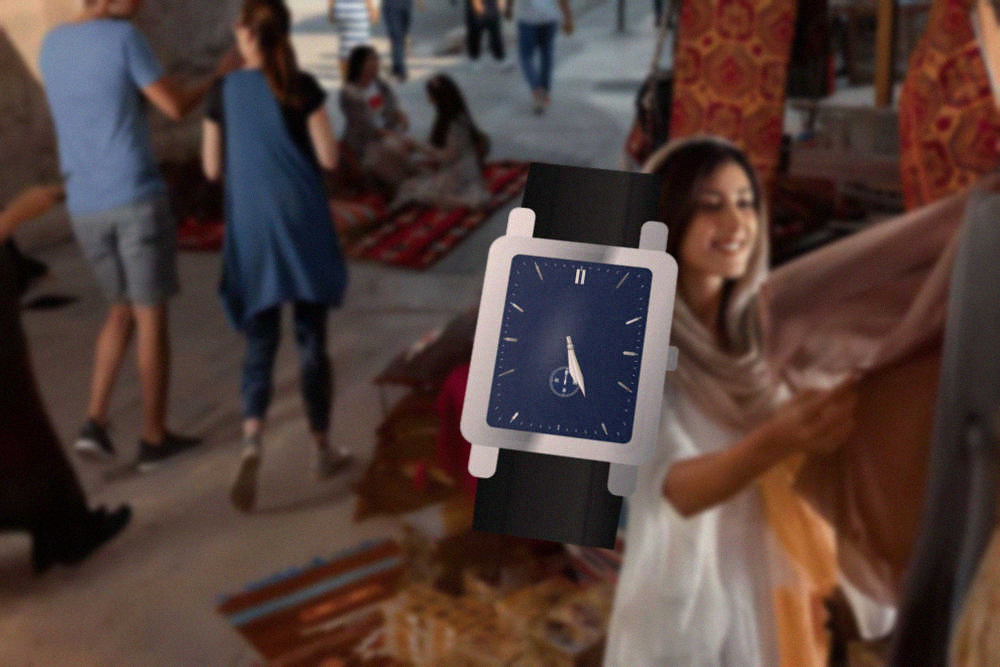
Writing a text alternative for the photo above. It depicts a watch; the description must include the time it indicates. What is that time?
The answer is 5:26
